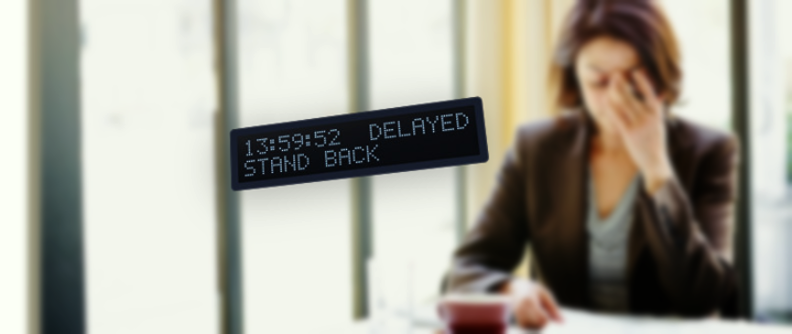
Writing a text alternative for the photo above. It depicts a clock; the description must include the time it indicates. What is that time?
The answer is 13:59:52
